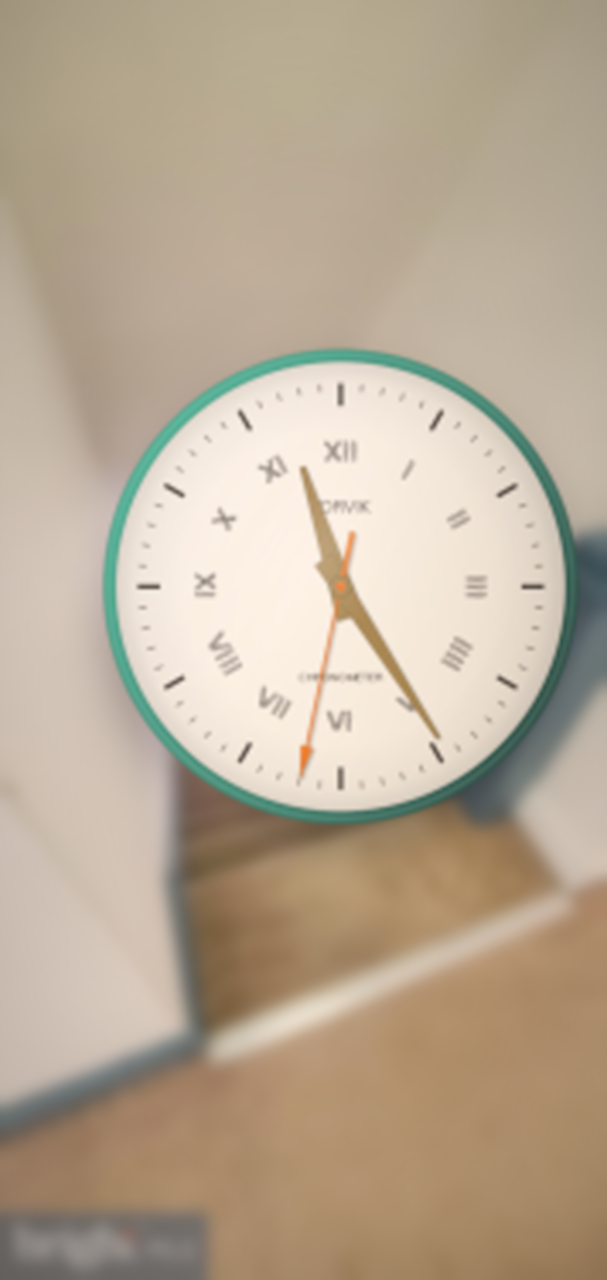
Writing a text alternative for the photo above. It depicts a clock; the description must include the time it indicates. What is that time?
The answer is 11:24:32
